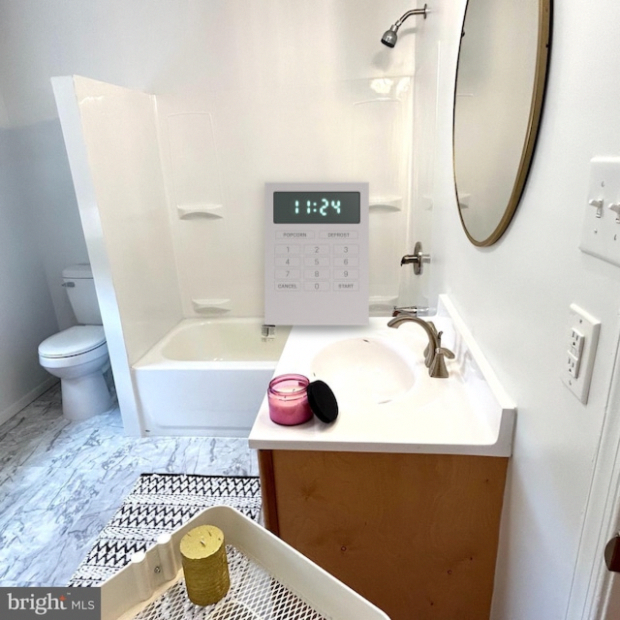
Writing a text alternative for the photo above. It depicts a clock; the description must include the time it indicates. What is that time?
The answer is 11:24
